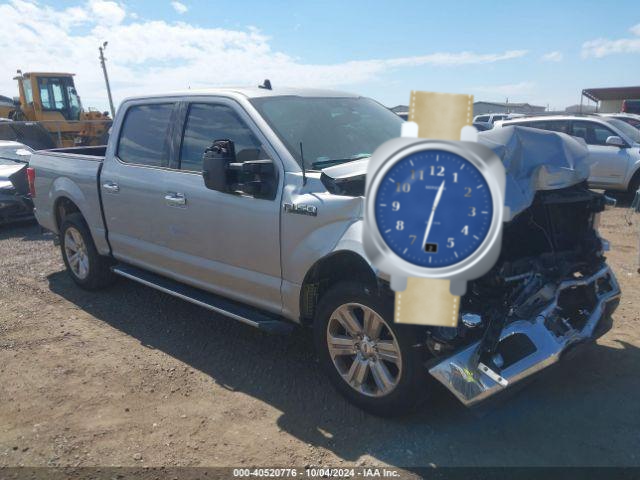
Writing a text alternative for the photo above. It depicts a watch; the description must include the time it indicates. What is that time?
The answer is 12:32
